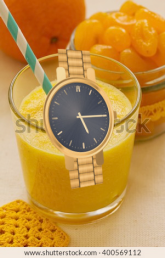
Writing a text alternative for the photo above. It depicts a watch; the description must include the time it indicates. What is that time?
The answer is 5:15
